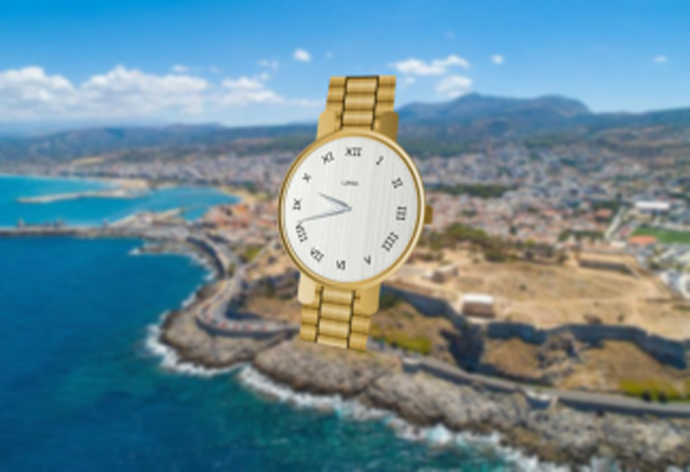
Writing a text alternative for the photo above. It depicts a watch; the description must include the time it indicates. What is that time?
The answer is 9:42
